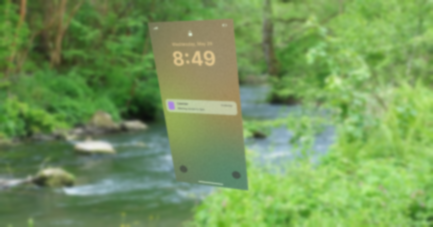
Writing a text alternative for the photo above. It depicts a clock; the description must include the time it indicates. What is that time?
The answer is 8:49
